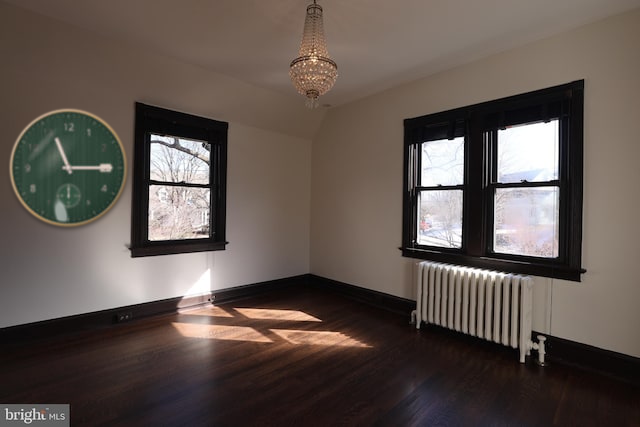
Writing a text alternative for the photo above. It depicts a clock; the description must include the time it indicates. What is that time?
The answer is 11:15
